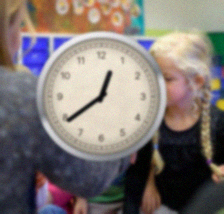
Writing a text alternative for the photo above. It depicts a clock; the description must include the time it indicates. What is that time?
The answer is 12:39
